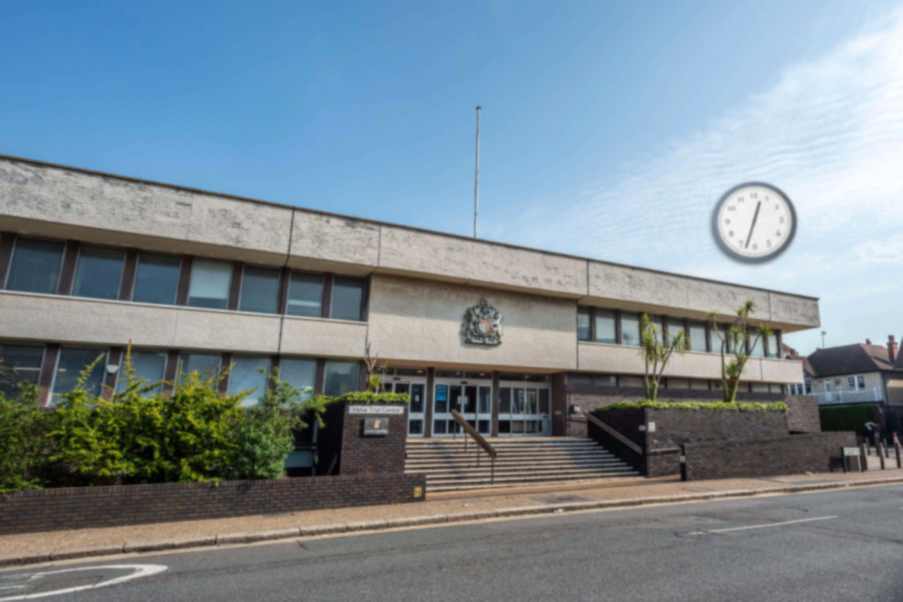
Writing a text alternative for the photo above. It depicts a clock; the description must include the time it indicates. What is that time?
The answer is 12:33
